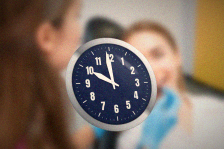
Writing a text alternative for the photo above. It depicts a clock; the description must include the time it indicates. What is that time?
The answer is 9:59
